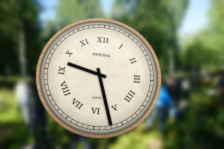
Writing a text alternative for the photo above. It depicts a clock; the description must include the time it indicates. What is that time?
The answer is 9:27
